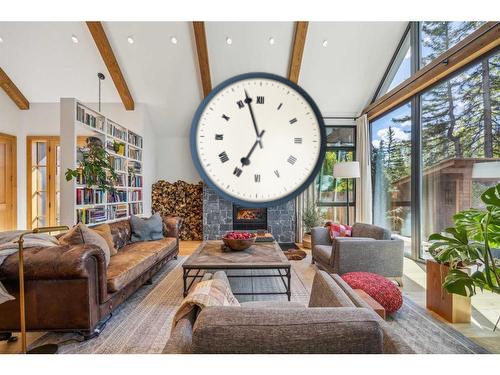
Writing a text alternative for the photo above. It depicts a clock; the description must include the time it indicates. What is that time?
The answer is 6:57
